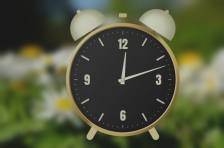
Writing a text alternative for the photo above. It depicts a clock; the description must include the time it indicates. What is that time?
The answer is 12:12
